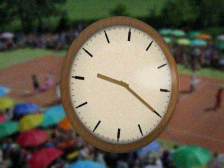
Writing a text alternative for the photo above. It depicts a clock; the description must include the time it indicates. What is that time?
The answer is 9:20
